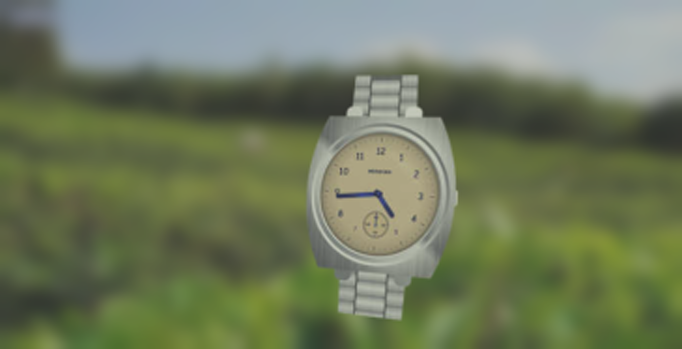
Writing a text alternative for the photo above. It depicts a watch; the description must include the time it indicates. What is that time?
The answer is 4:44
